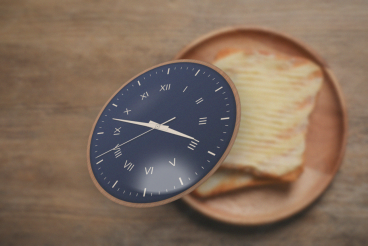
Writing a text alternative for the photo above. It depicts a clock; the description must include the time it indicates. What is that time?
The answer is 3:47:41
